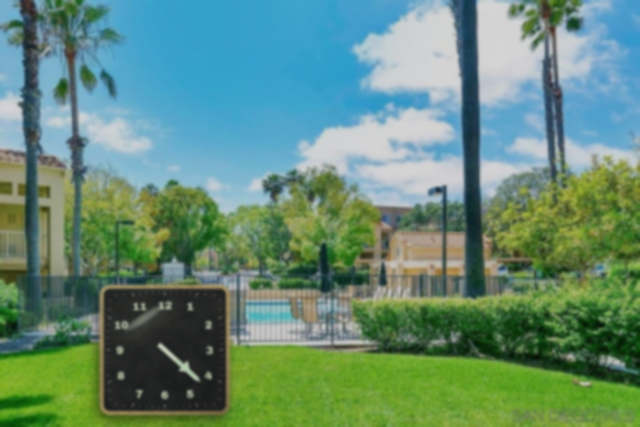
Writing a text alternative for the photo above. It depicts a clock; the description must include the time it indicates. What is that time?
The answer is 4:22
